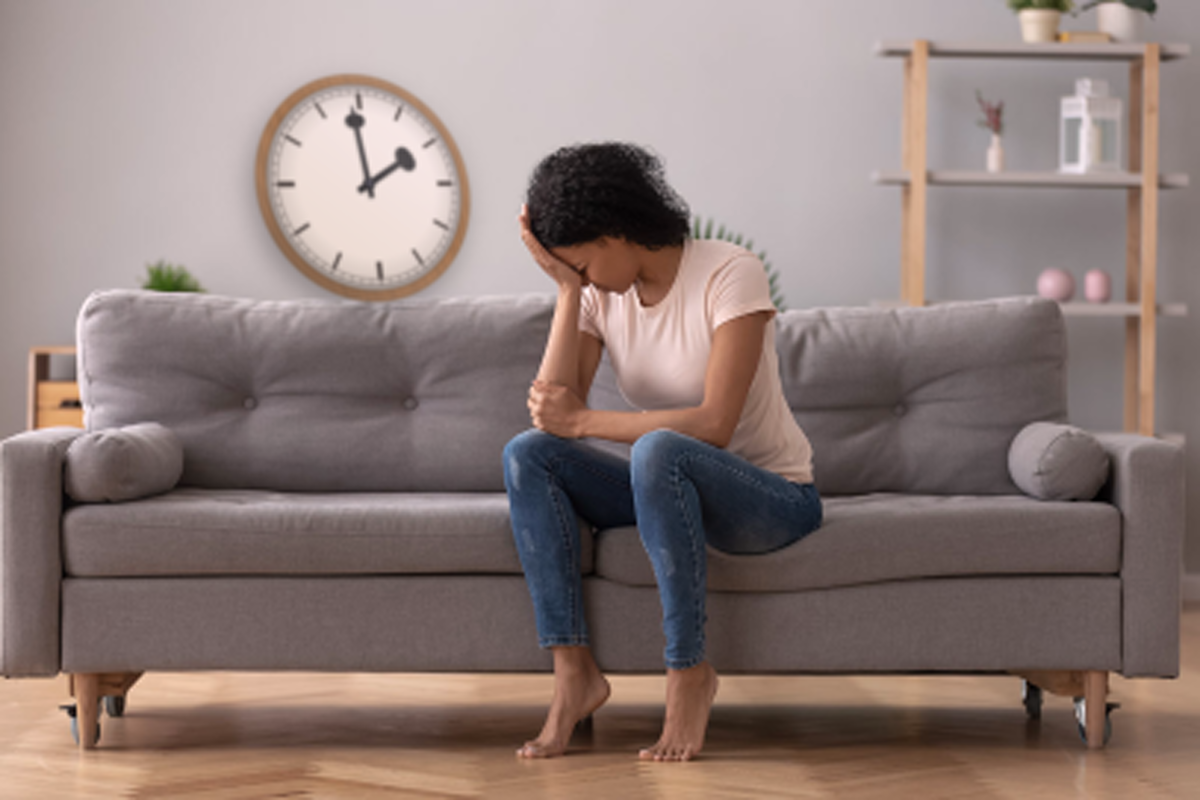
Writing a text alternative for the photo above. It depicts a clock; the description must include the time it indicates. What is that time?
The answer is 1:59
